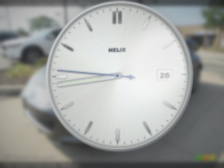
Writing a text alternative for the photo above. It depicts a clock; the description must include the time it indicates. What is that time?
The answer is 8:43:46
